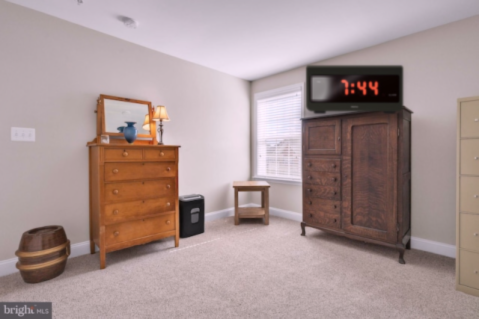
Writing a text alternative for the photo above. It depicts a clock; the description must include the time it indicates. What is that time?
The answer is 7:44
